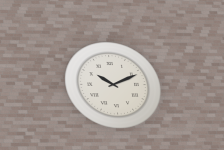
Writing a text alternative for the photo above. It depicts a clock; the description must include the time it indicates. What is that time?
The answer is 10:11
